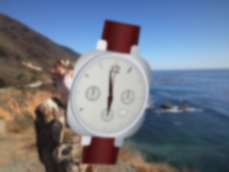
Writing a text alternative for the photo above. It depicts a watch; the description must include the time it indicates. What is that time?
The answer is 5:58
